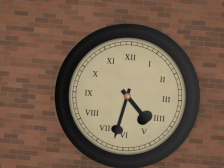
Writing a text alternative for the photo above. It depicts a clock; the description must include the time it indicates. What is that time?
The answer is 4:32
